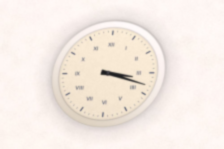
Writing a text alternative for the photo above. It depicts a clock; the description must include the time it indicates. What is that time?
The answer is 3:18
